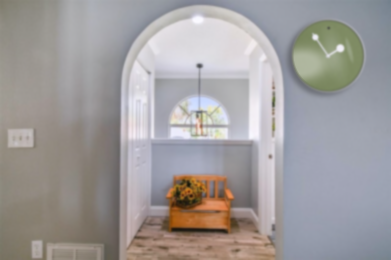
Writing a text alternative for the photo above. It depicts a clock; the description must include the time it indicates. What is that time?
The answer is 1:54
